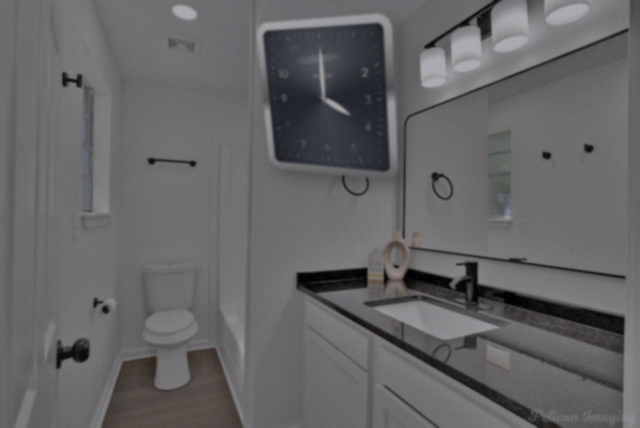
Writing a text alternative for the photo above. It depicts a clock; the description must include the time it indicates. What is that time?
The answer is 4:00
